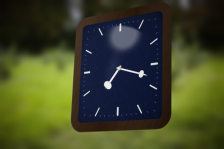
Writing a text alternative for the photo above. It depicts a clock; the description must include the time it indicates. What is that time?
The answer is 7:18
